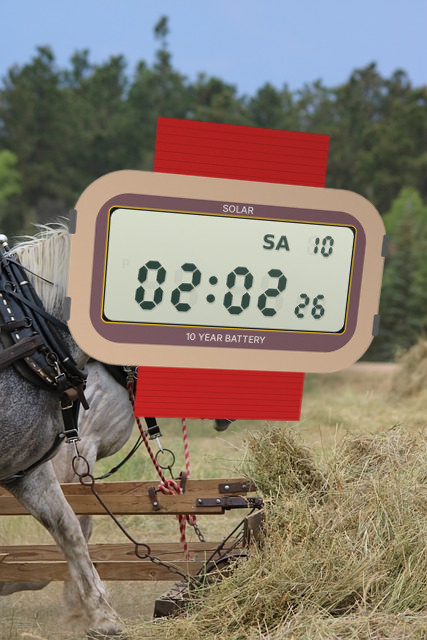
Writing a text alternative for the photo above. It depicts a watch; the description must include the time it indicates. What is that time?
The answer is 2:02:26
